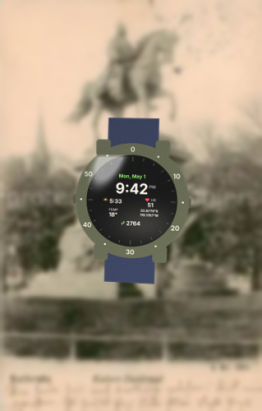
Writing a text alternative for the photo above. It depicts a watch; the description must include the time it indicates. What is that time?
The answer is 9:42
